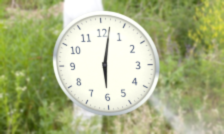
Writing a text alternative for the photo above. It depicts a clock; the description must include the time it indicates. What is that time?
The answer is 6:02
